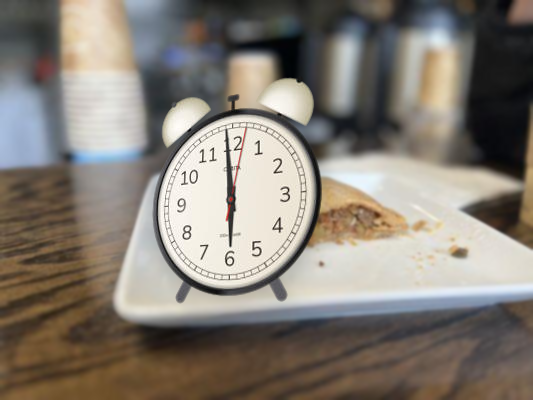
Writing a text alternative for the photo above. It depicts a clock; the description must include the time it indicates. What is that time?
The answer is 5:59:02
